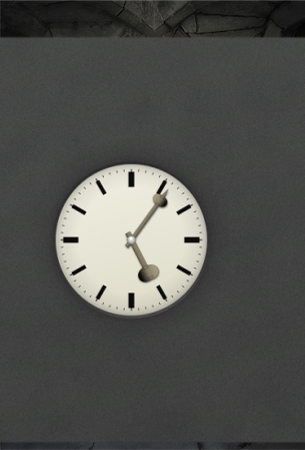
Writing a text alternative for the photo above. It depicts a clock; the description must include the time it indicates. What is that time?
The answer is 5:06
